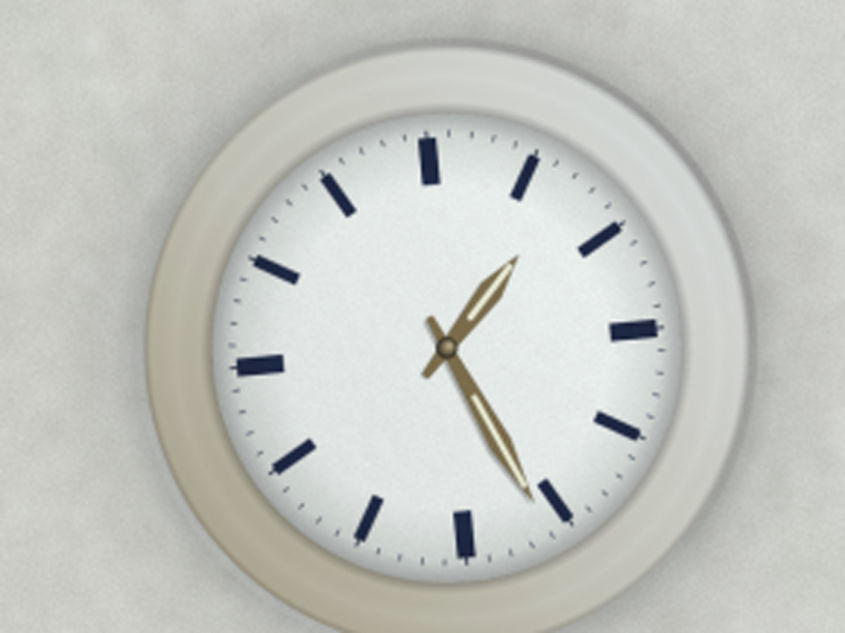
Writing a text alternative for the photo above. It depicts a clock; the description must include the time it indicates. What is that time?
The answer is 1:26
